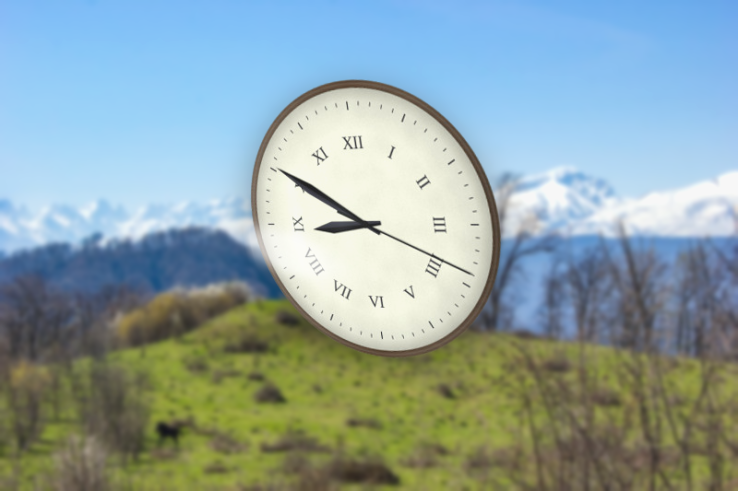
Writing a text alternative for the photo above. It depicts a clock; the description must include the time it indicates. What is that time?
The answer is 8:50:19
